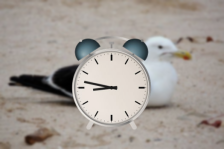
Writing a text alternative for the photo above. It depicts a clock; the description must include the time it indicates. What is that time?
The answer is 8:47
